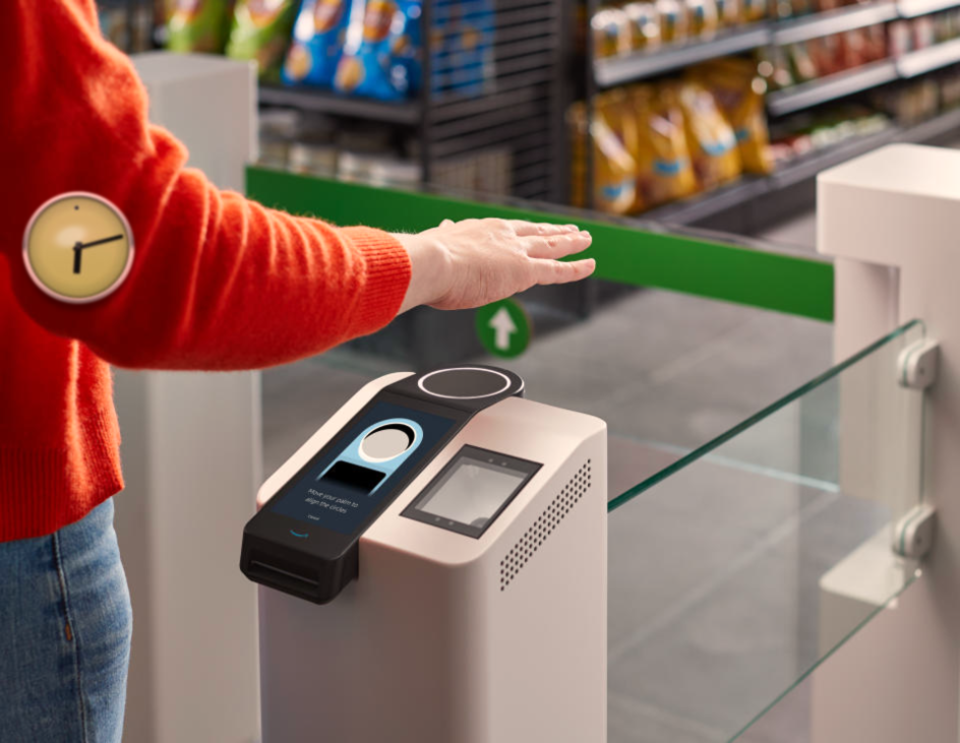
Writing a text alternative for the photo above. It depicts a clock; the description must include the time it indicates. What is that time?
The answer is 6:13
